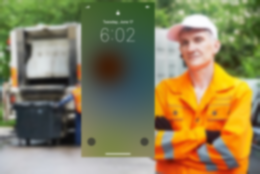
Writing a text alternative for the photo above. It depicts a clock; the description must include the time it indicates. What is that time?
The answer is 6:02
